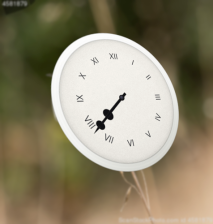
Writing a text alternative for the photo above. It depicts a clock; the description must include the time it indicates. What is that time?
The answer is 7:38
